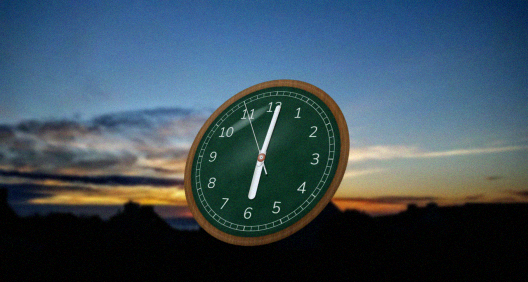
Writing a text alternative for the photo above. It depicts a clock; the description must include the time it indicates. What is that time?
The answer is 6:00:55
